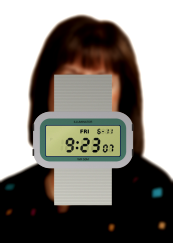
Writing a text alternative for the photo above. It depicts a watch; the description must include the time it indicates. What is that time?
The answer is 9:23:07
